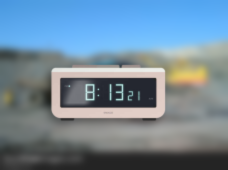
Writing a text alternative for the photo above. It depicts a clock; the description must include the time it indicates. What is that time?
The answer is 8:13:21
